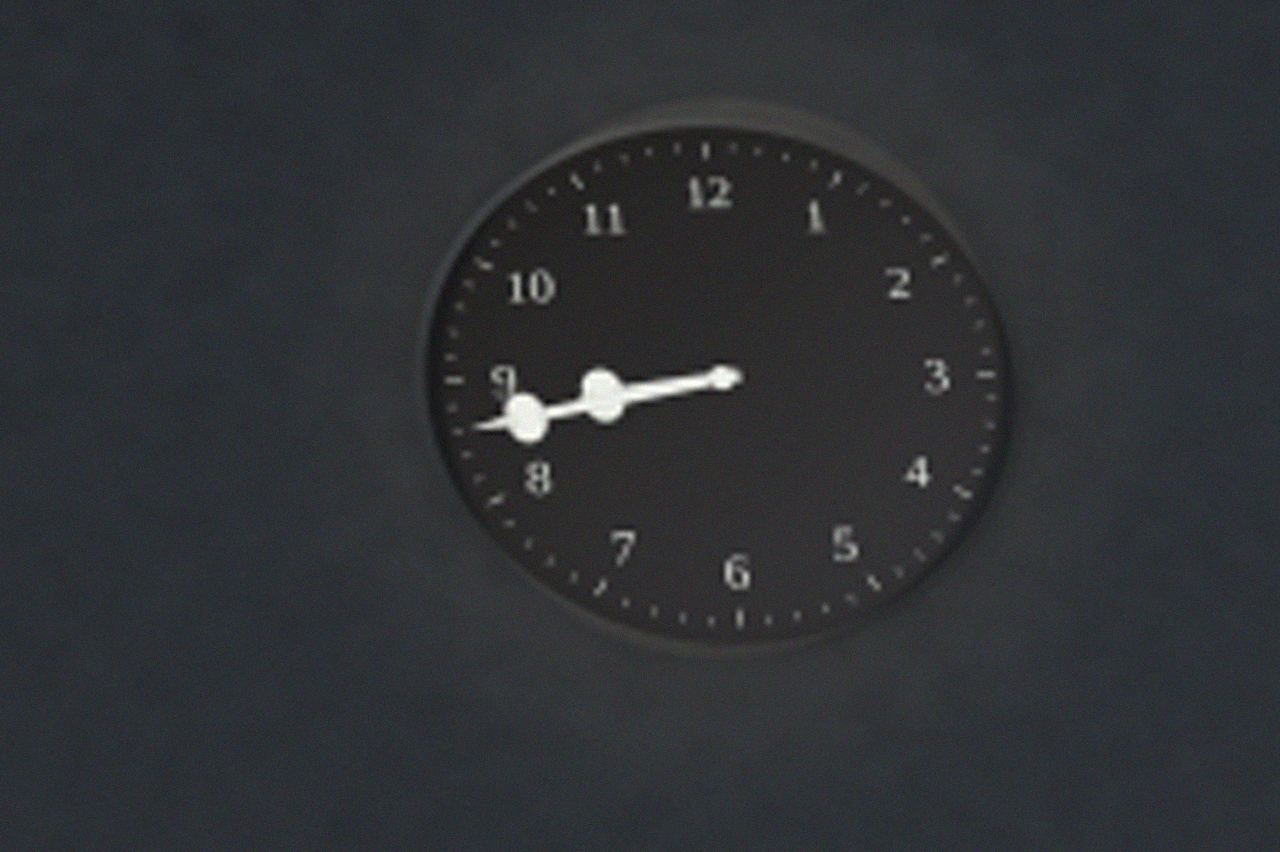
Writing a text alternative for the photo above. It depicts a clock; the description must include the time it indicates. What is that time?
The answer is 8:43
